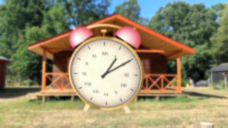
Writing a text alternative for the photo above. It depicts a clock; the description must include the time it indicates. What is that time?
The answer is 1:10
